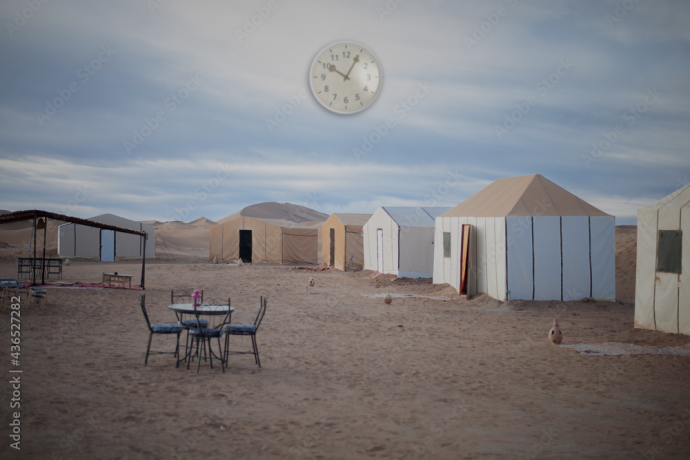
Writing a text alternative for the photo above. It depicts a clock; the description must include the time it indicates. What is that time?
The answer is 10:05
